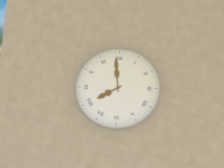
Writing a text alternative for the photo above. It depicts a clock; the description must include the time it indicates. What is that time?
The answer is 7:59
